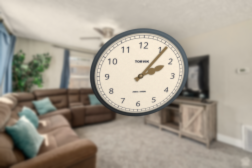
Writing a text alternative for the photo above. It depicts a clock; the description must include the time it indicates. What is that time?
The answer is 2:06
